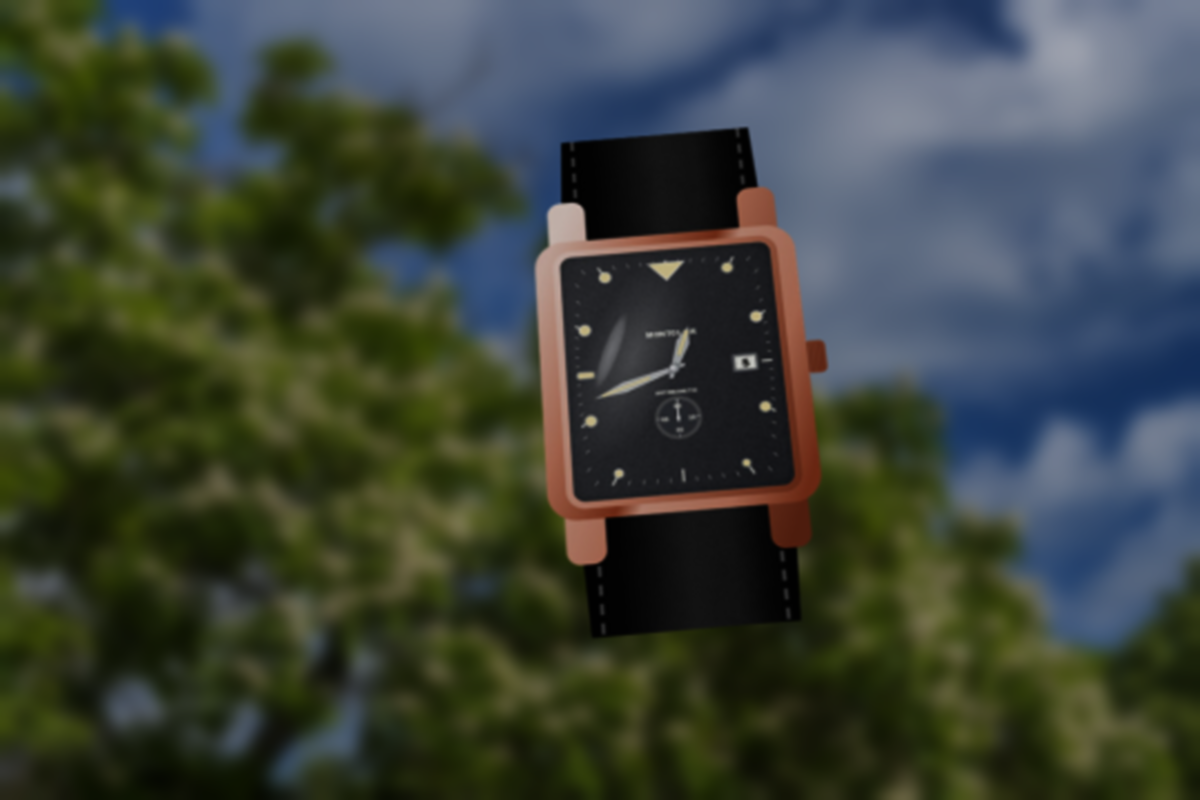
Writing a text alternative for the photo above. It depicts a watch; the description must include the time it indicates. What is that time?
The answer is 12:42
